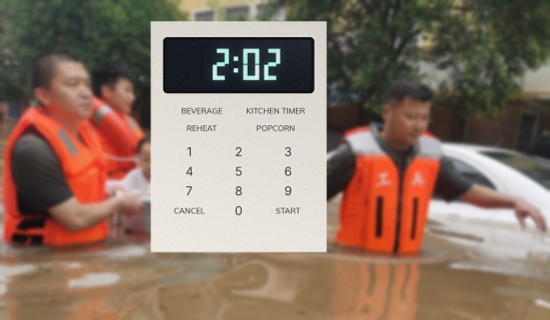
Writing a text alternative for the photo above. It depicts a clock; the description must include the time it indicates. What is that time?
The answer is 2:02
